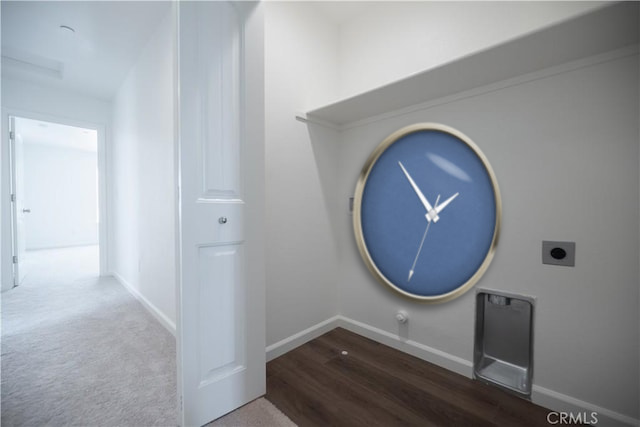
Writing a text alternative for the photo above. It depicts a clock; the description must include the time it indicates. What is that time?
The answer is 1:53:34
